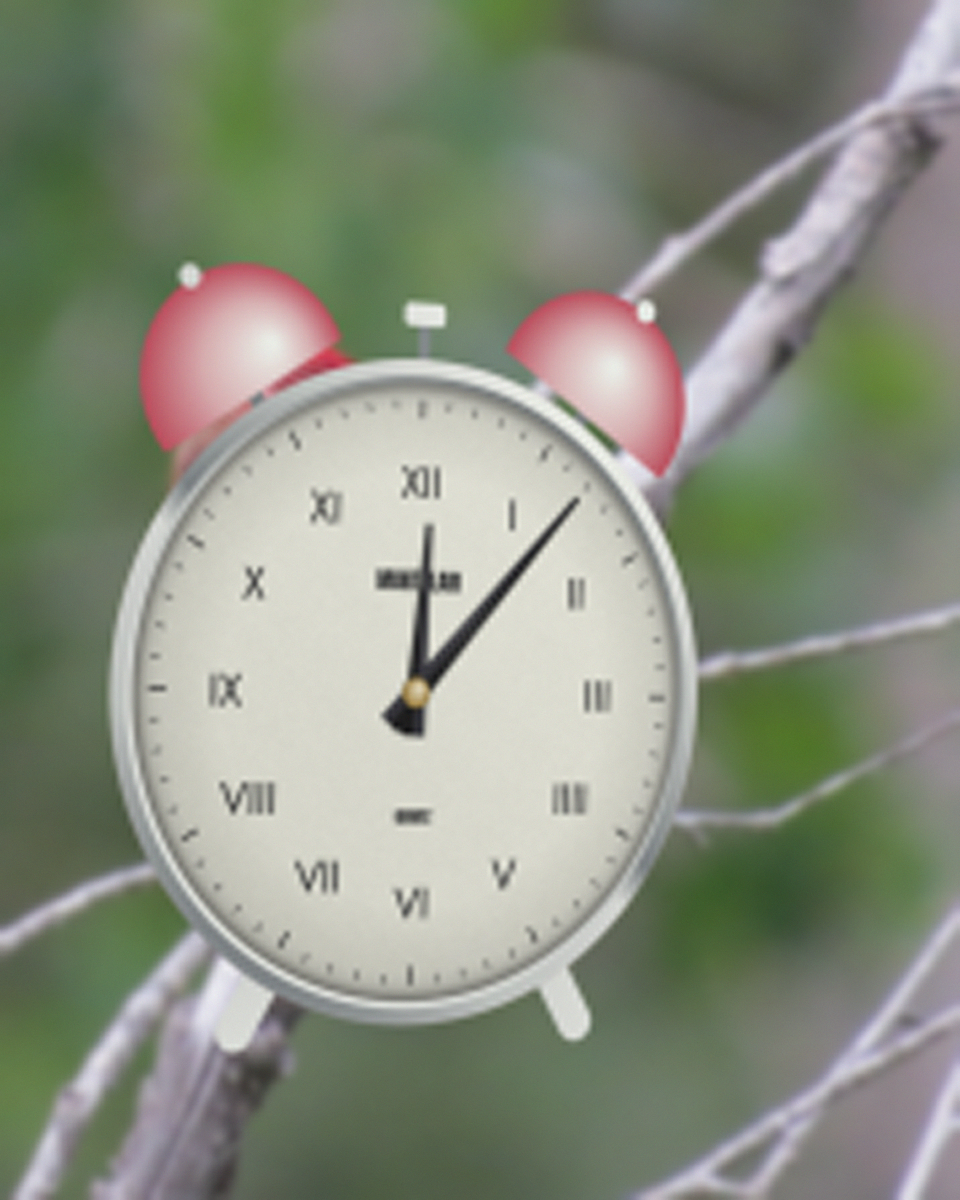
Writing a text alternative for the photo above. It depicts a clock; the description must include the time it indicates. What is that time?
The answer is 12:07
